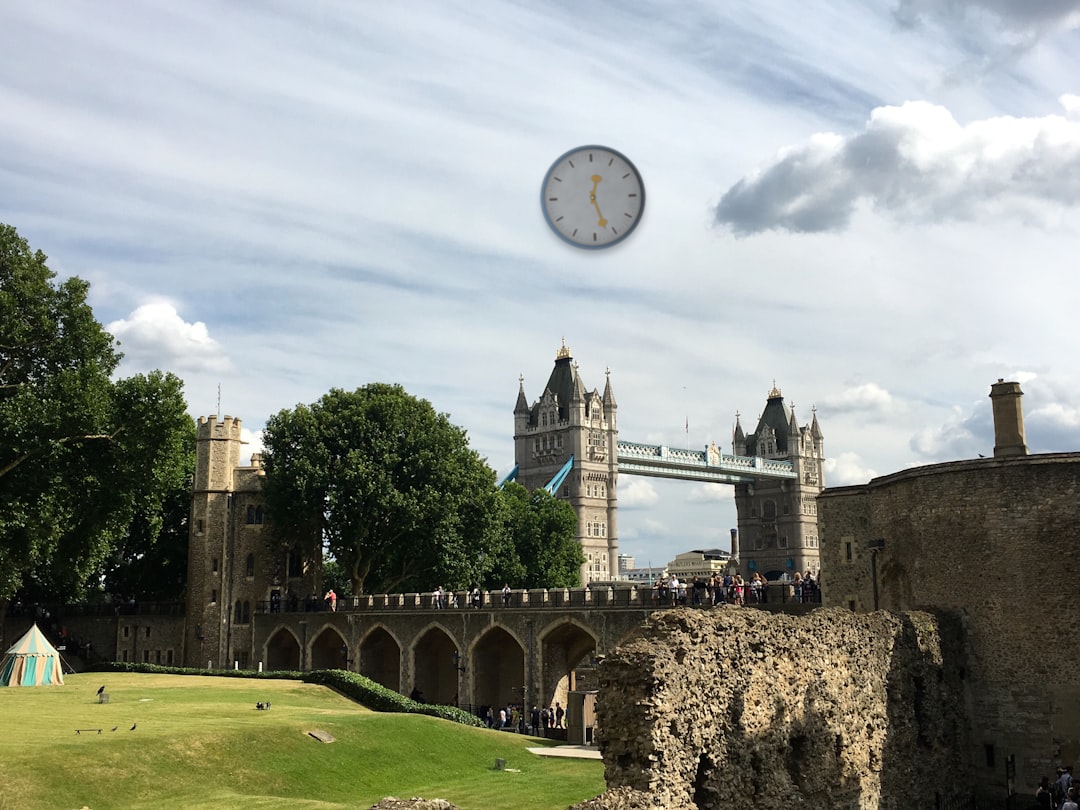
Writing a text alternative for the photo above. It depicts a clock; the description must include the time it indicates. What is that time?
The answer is 12:27
